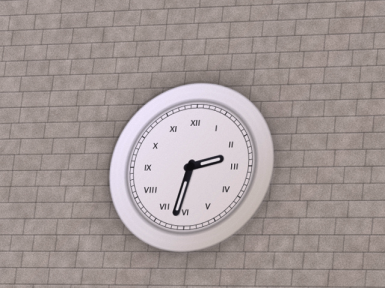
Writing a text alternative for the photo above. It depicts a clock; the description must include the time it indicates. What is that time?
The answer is 2:32
